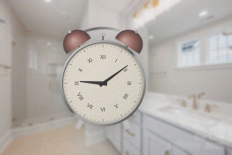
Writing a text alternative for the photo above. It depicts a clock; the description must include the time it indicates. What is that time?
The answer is 9:09
